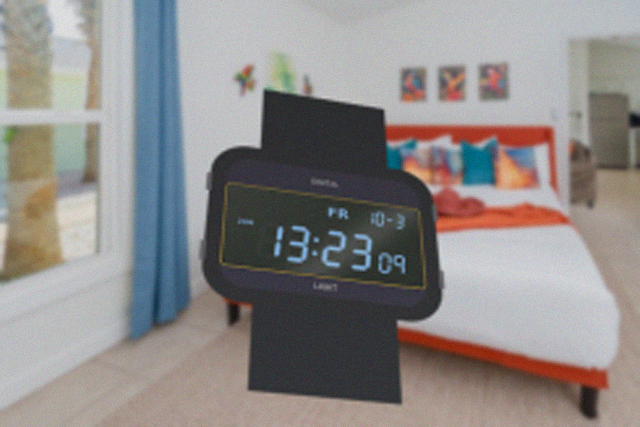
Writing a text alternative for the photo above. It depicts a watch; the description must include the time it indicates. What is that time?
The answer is 13:23:09
